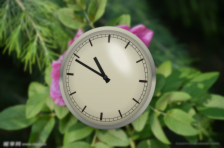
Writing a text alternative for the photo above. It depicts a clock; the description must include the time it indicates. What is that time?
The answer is 10:49
